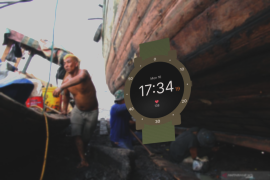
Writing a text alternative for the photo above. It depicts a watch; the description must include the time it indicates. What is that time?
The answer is 17:34
